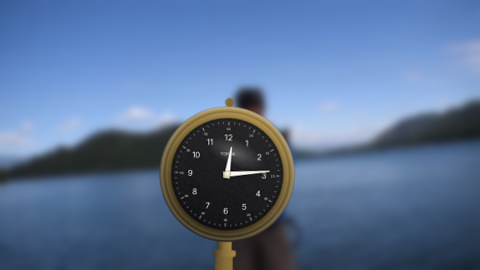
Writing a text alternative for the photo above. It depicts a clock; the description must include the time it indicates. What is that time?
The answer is 12:14
